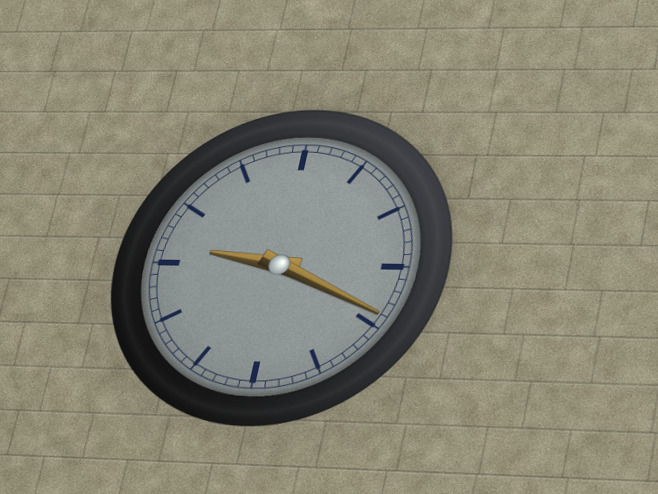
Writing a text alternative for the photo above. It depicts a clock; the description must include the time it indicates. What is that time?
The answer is 9:19
